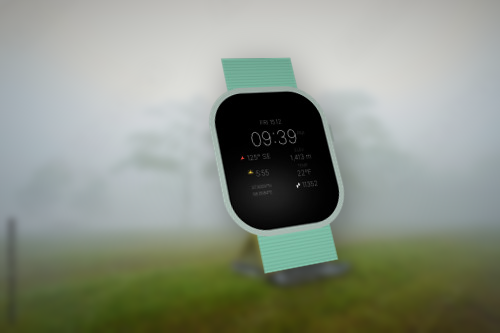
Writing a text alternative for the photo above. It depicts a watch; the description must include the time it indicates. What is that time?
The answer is 9:39
